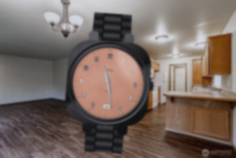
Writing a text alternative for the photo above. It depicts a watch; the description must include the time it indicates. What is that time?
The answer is 11:28
